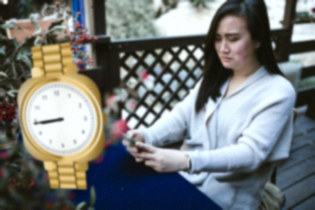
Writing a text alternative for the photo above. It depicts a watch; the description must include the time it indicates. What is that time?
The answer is 8:44
